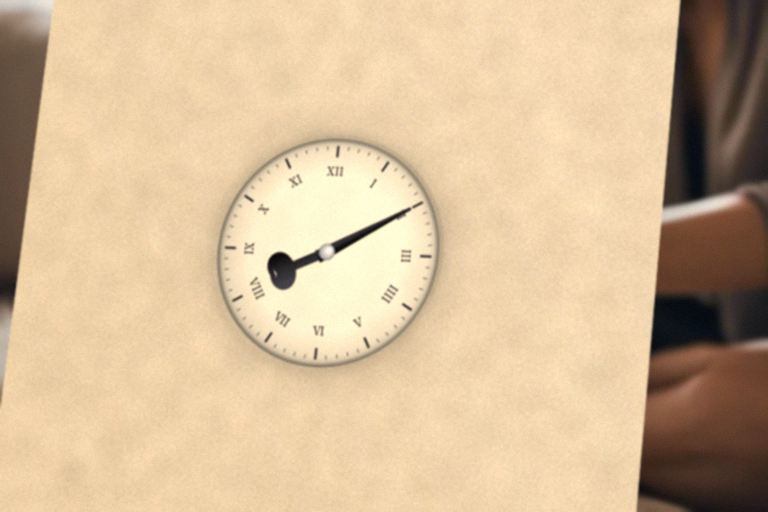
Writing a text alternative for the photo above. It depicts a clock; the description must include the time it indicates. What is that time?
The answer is 8:10
